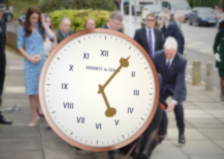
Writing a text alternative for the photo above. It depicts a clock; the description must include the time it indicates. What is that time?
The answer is 5:06
